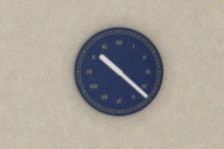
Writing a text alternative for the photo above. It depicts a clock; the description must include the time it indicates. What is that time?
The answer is 10:22
